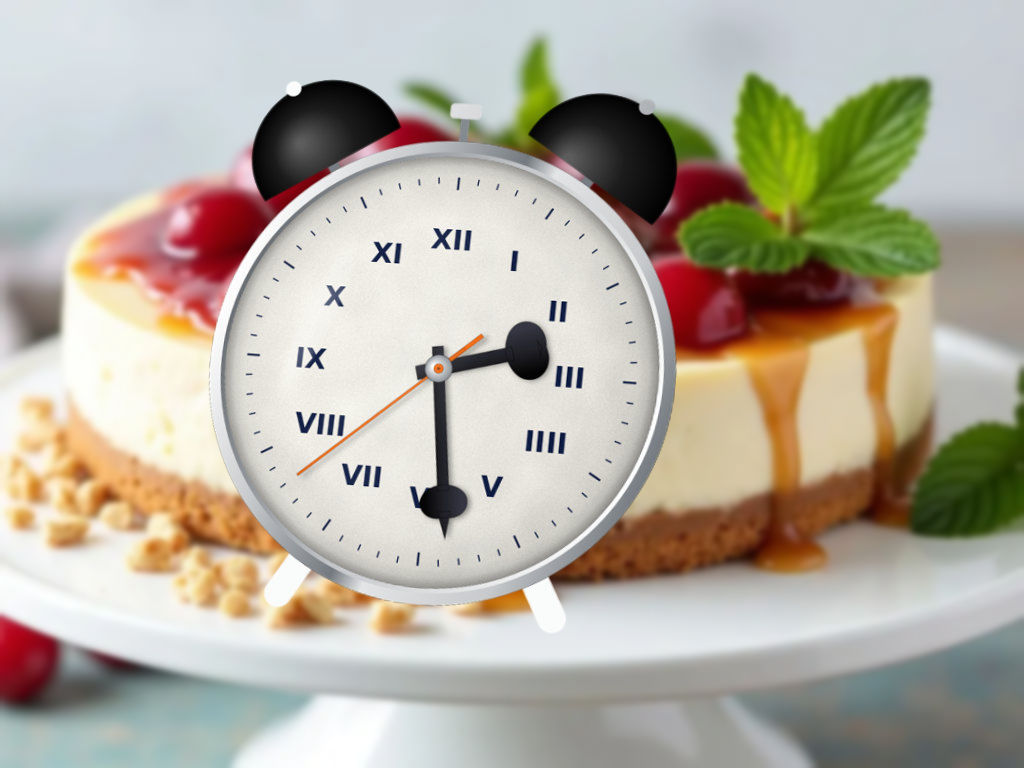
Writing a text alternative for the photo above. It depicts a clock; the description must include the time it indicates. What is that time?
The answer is 2:28:38
